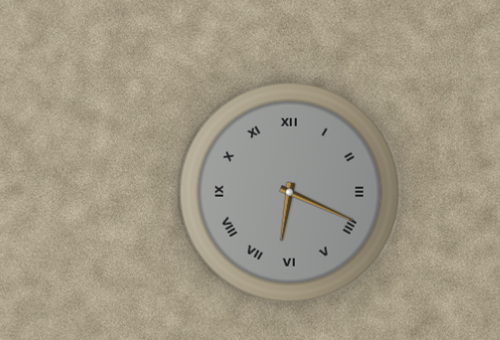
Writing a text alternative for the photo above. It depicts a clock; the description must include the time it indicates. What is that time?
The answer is 6:19
